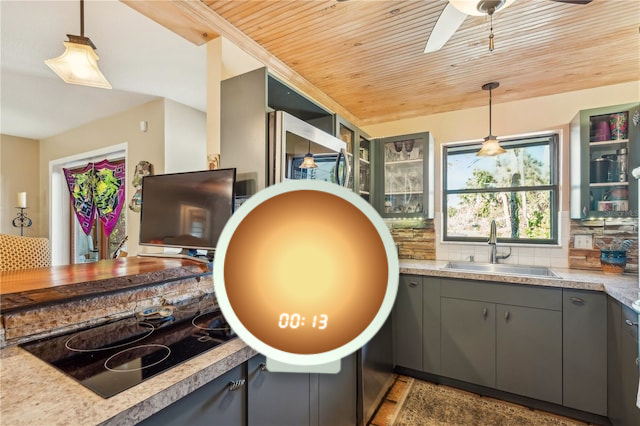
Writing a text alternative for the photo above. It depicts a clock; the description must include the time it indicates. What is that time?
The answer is 0:13
